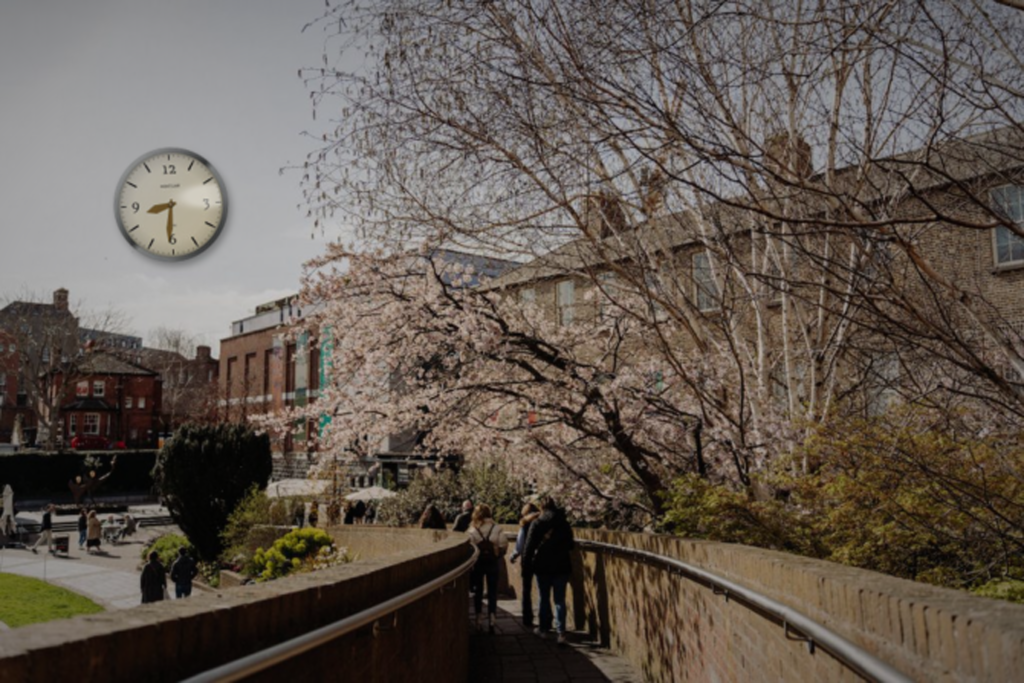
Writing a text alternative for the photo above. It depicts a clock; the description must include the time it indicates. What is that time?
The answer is 8:31
